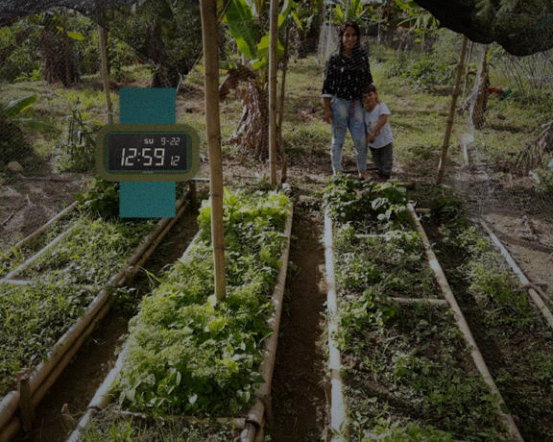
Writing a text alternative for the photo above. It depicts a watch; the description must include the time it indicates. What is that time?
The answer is 12:59:12
